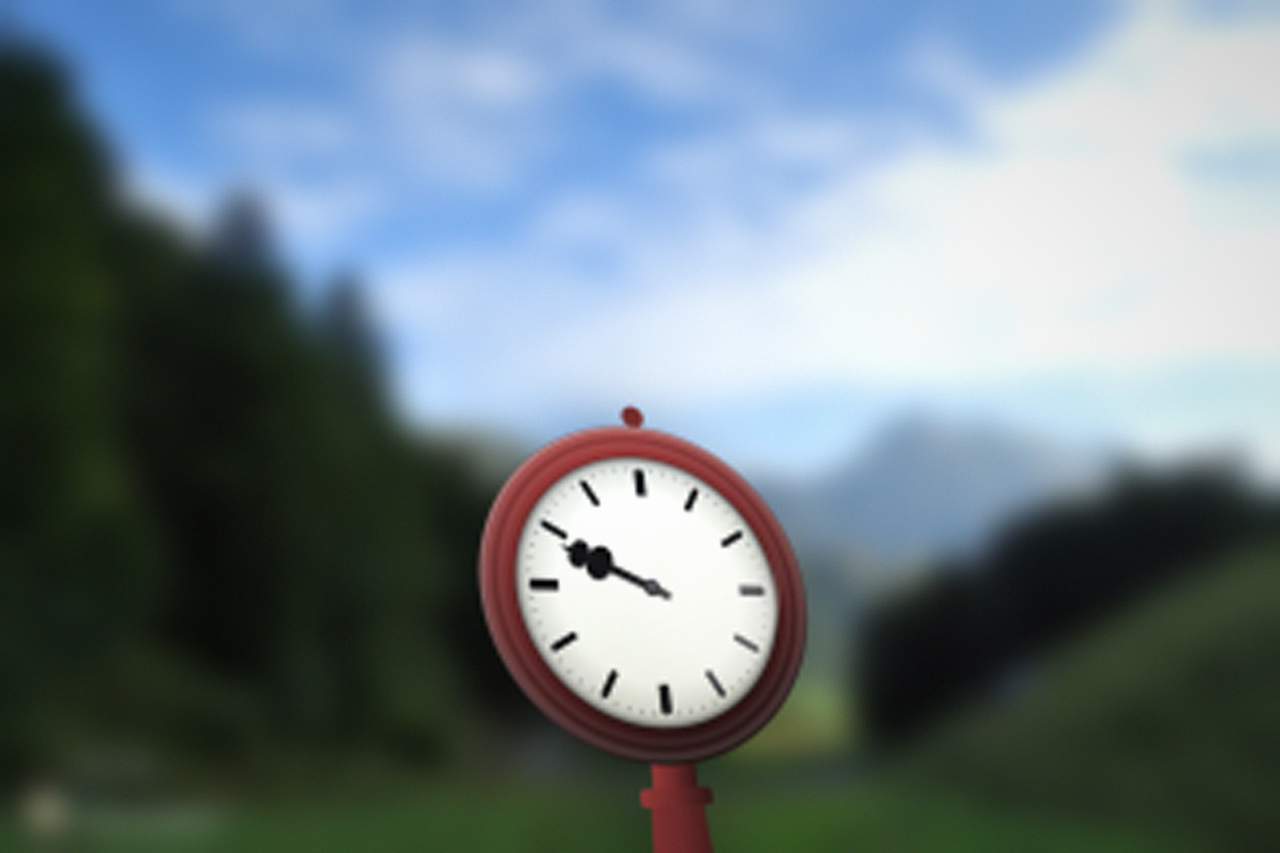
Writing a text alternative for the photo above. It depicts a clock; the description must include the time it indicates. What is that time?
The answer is 9:49
